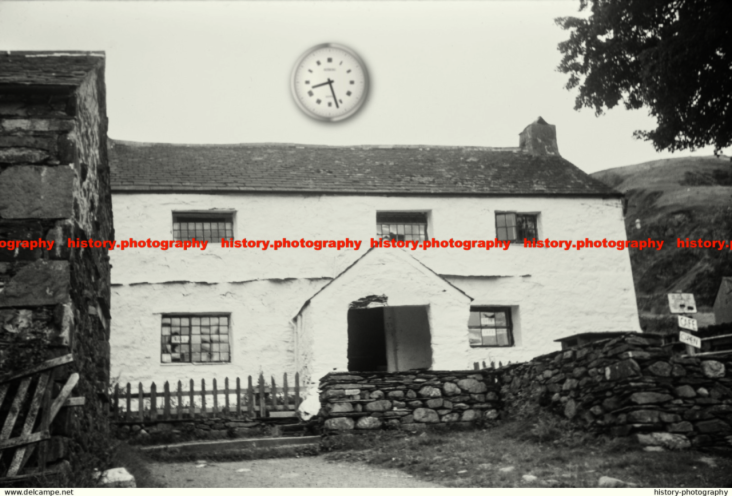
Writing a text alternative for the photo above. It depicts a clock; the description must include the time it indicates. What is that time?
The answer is 8:27
